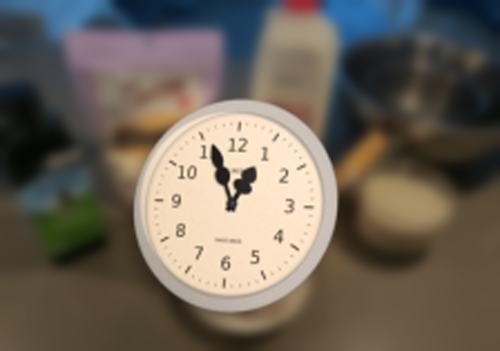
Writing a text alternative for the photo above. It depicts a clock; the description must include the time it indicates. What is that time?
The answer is 12:56
